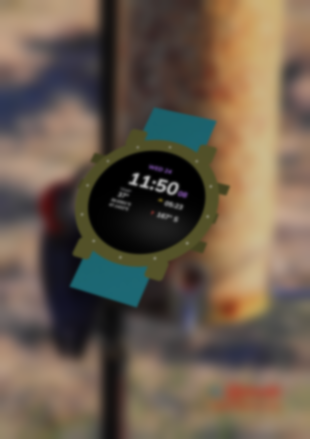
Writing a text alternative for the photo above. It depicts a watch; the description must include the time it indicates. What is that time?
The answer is 11:50
